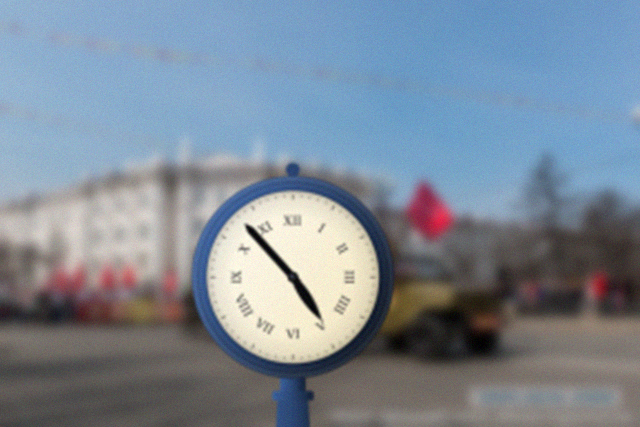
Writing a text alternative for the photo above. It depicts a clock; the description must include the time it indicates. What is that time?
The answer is 4:53
